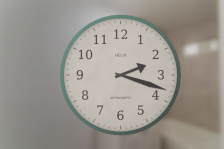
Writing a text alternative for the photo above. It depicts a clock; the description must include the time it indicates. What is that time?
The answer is 2:18
